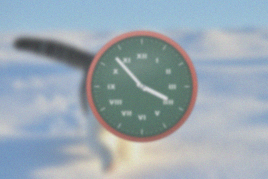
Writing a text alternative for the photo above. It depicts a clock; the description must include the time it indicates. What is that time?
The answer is 3:53
